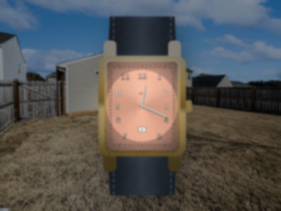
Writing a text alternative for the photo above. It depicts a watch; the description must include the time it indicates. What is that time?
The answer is 12:19
